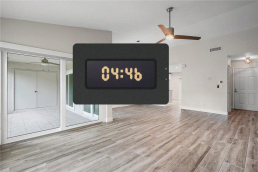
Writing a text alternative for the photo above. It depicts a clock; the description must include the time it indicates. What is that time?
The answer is 4:46
